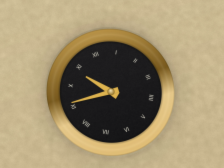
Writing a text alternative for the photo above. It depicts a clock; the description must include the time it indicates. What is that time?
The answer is 10:46
